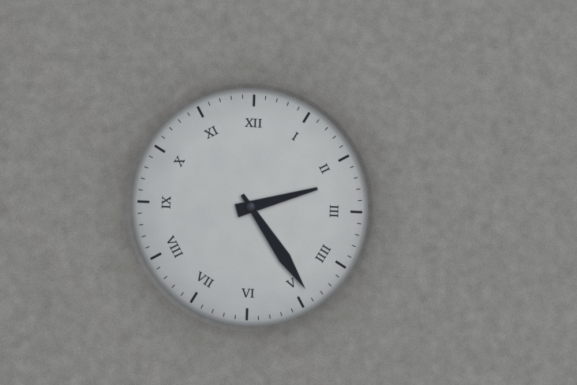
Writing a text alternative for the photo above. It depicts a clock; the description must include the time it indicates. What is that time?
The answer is 2:24
